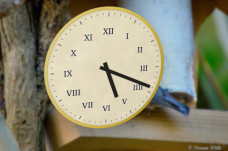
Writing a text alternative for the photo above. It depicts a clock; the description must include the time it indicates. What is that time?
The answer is 5:19
